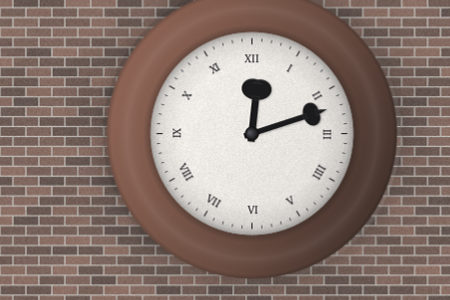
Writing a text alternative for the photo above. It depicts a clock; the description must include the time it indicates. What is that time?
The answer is 12:12
